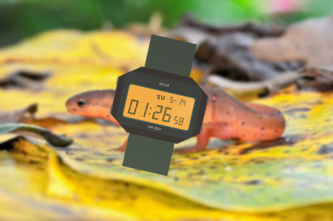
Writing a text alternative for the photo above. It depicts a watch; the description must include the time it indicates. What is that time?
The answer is 1:26:58
